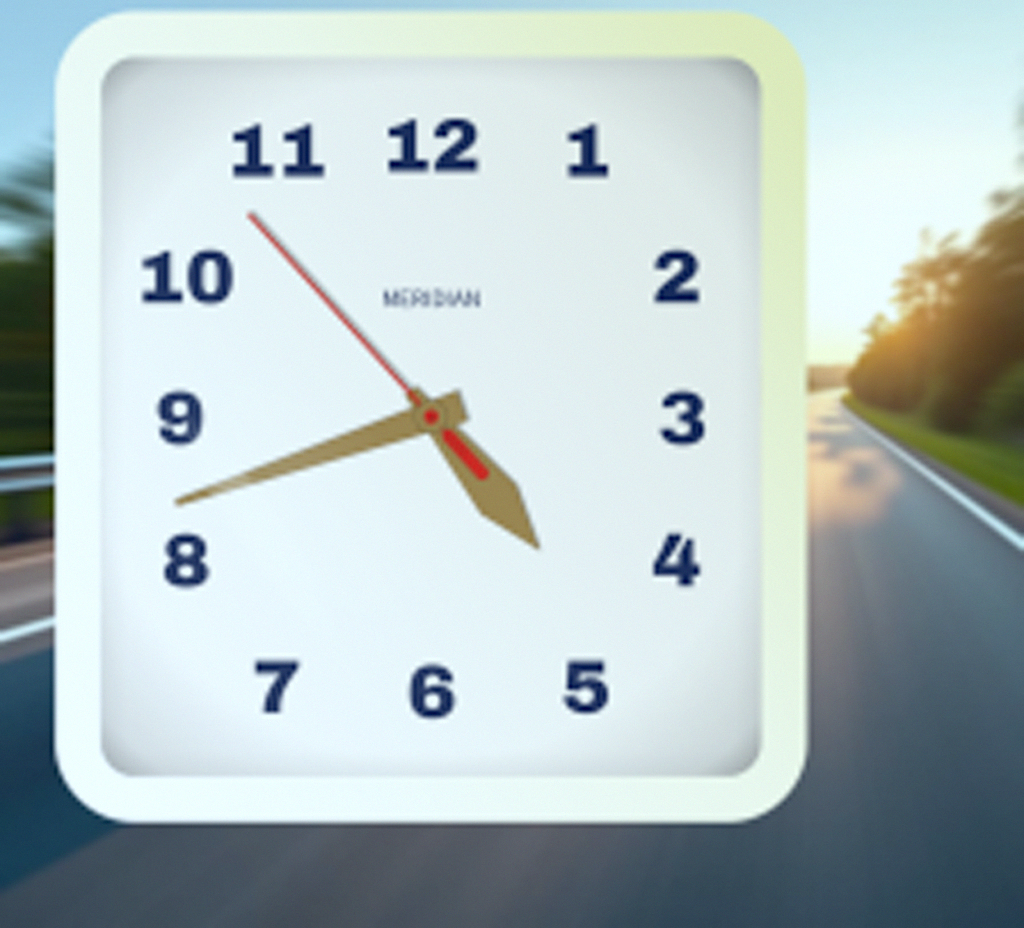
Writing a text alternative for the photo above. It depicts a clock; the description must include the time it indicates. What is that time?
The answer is 4:41:53
